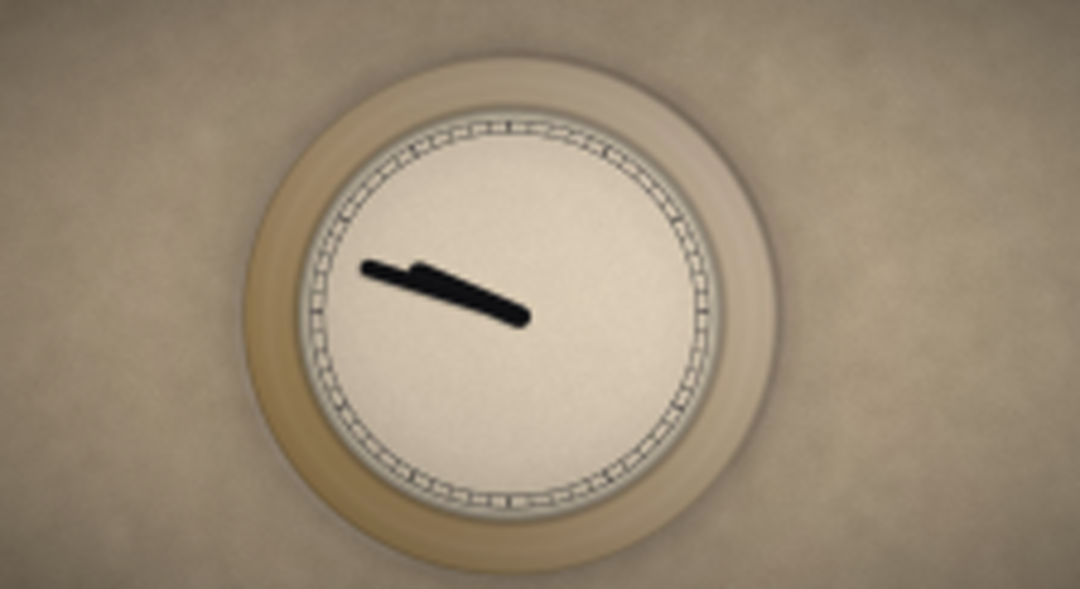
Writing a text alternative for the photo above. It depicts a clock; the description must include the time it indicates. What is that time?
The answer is 9:48
